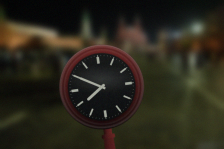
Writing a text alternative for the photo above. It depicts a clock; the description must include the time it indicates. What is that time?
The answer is 7:50
